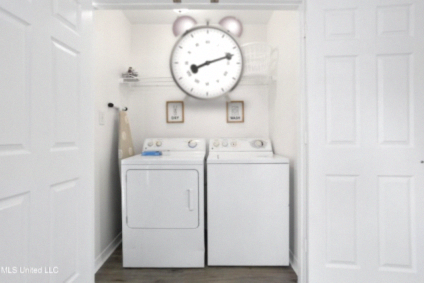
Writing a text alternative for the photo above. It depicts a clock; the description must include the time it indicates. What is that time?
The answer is 8:12
